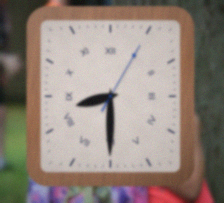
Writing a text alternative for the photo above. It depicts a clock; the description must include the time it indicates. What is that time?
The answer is 8:30:05
